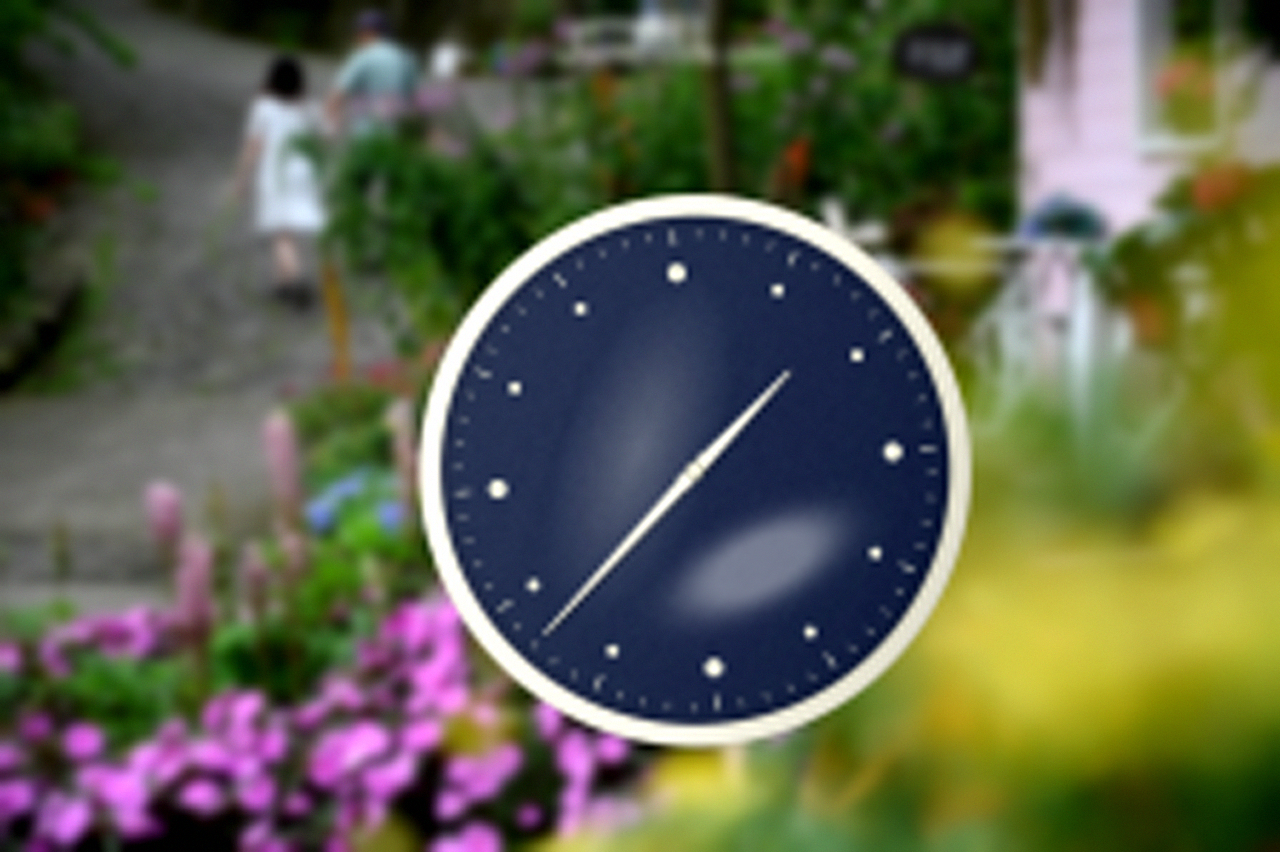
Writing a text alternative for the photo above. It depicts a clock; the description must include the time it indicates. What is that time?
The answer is 1:38
